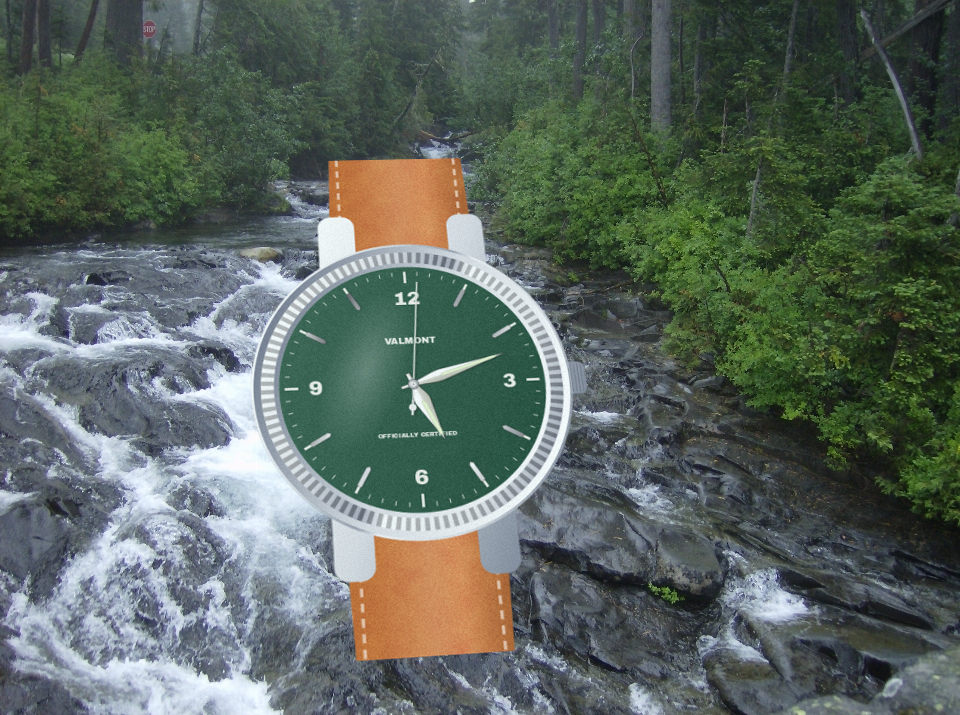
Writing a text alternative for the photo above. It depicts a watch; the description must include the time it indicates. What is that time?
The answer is 5:12:01
